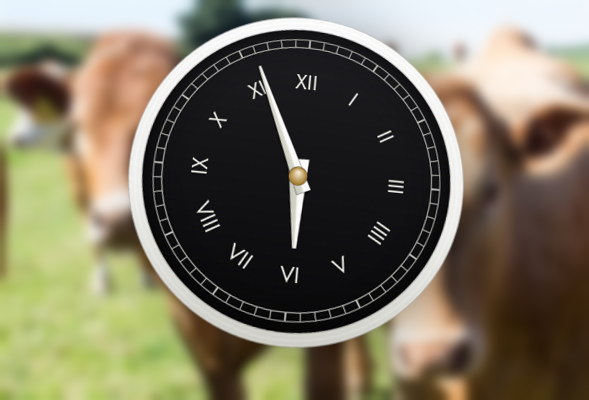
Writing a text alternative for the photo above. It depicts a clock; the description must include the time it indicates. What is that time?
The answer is 5:56
